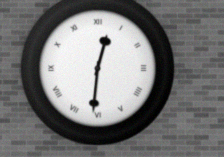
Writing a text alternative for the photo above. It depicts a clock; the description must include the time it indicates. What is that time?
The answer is 12:31
